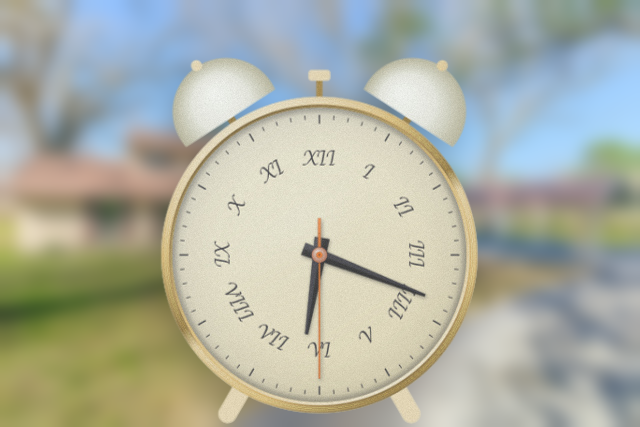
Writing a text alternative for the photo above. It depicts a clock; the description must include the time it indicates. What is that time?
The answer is 6:18:30
